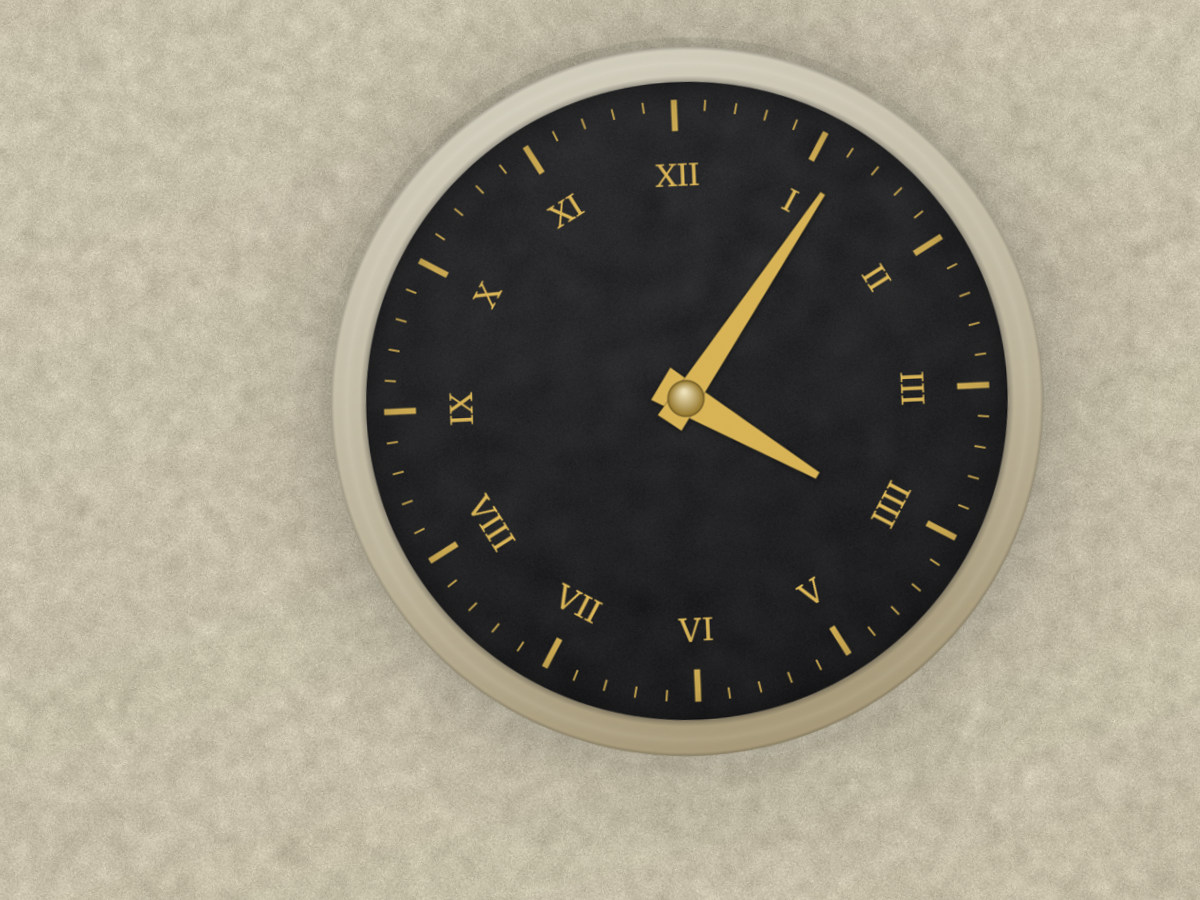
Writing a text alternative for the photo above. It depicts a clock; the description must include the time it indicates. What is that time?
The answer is 4:06
